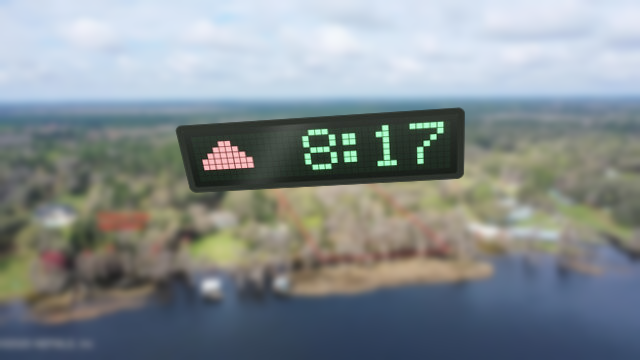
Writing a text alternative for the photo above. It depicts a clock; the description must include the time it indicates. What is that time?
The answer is 8:17
